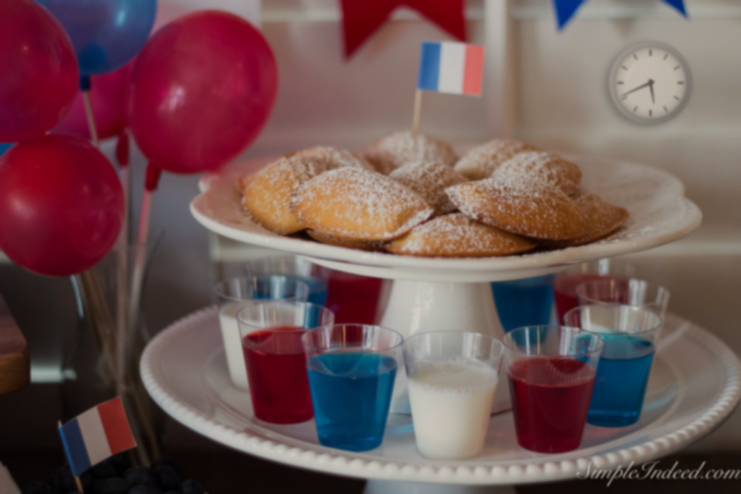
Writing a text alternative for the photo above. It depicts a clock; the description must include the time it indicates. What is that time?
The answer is 5:41
